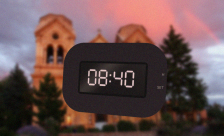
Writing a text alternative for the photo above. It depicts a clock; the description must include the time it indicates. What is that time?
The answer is 8:40
